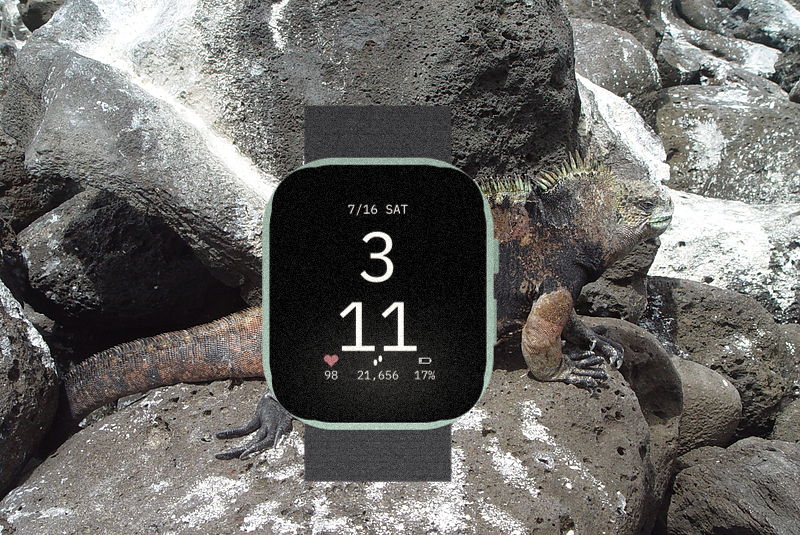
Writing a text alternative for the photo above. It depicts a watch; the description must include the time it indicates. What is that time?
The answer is 3:11
